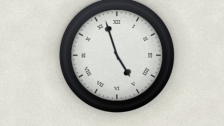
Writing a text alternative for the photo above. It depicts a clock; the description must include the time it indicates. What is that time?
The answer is 4:57
